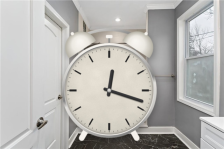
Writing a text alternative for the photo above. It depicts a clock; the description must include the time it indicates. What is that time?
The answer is 12:18
